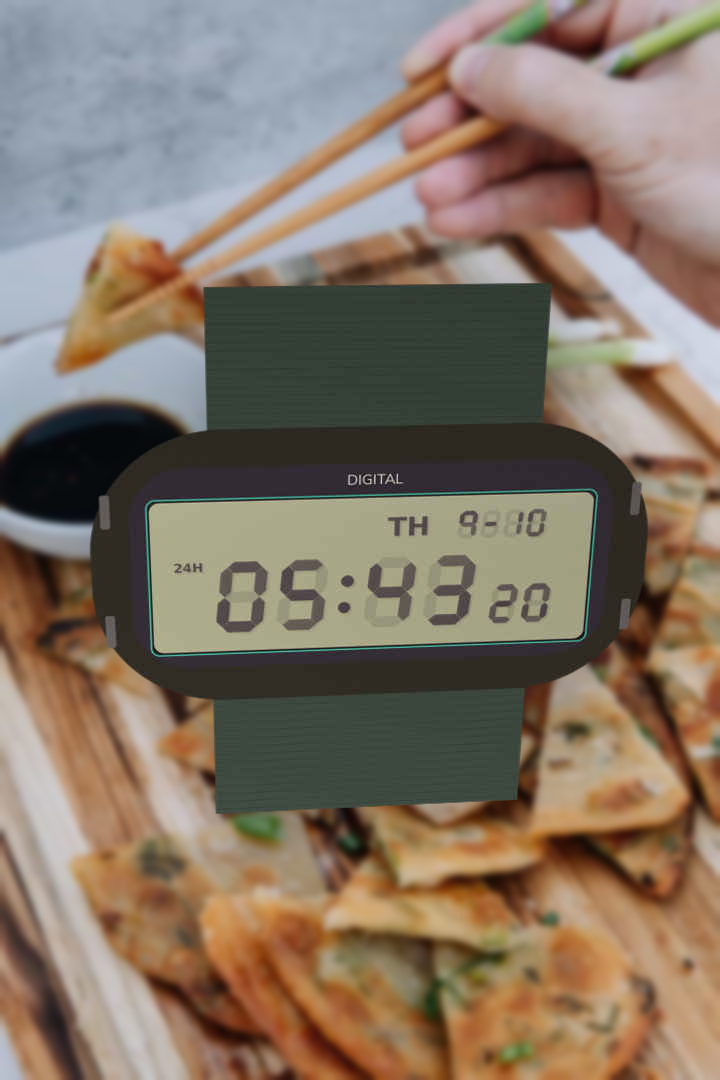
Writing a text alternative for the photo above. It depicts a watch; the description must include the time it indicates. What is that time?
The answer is 5:43:20
